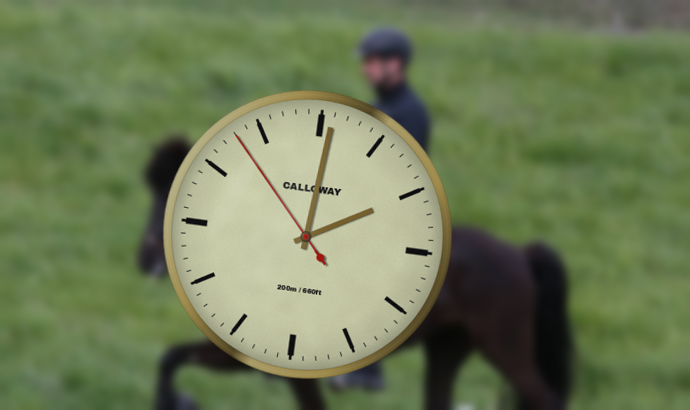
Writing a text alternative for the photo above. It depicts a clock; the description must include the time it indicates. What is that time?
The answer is 2:00:53
